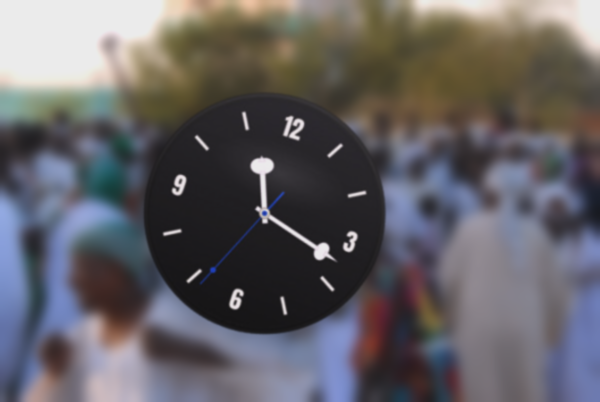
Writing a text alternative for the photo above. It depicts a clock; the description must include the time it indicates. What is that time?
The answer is 11:17:34
